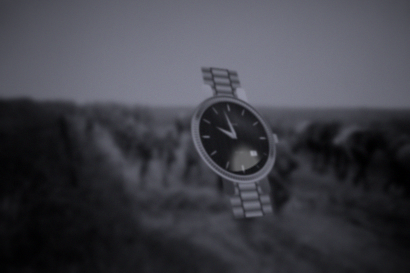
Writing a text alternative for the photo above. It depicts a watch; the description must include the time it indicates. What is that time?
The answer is 9:58
